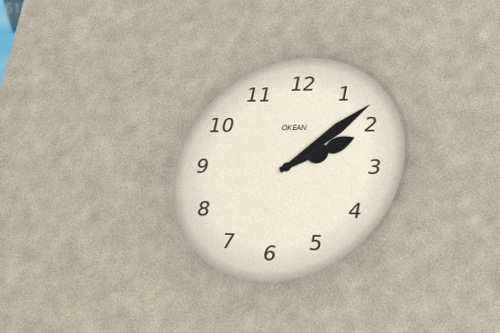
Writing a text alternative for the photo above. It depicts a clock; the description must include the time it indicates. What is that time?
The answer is 2:08
